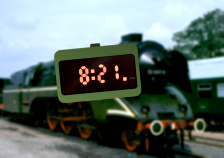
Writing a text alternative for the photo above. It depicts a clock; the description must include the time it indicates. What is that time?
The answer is 8:21
